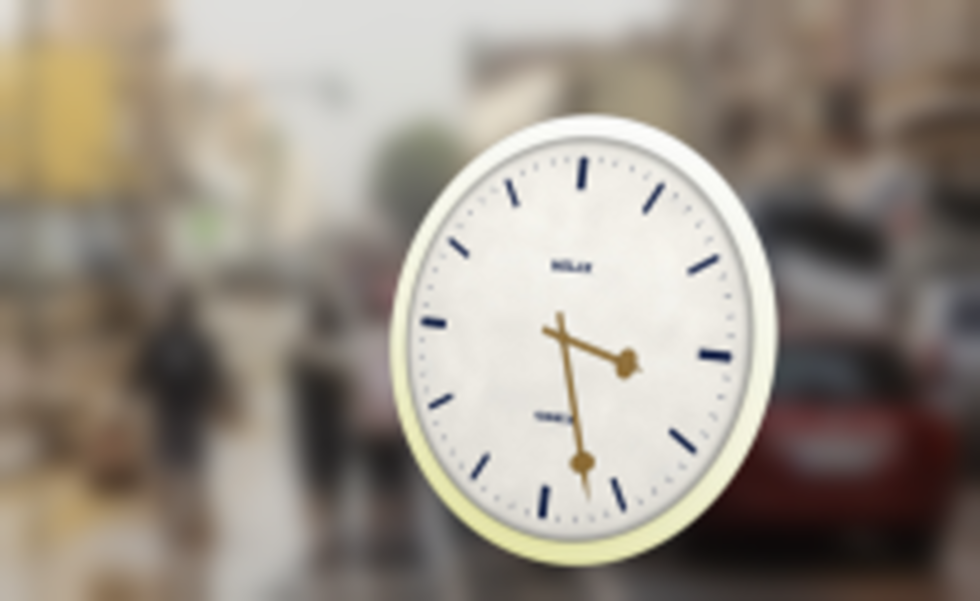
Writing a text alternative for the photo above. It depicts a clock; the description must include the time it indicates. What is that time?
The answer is 3:27
